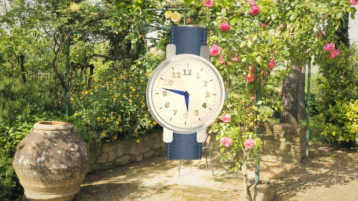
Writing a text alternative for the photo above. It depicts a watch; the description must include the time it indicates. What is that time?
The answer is 5:47
